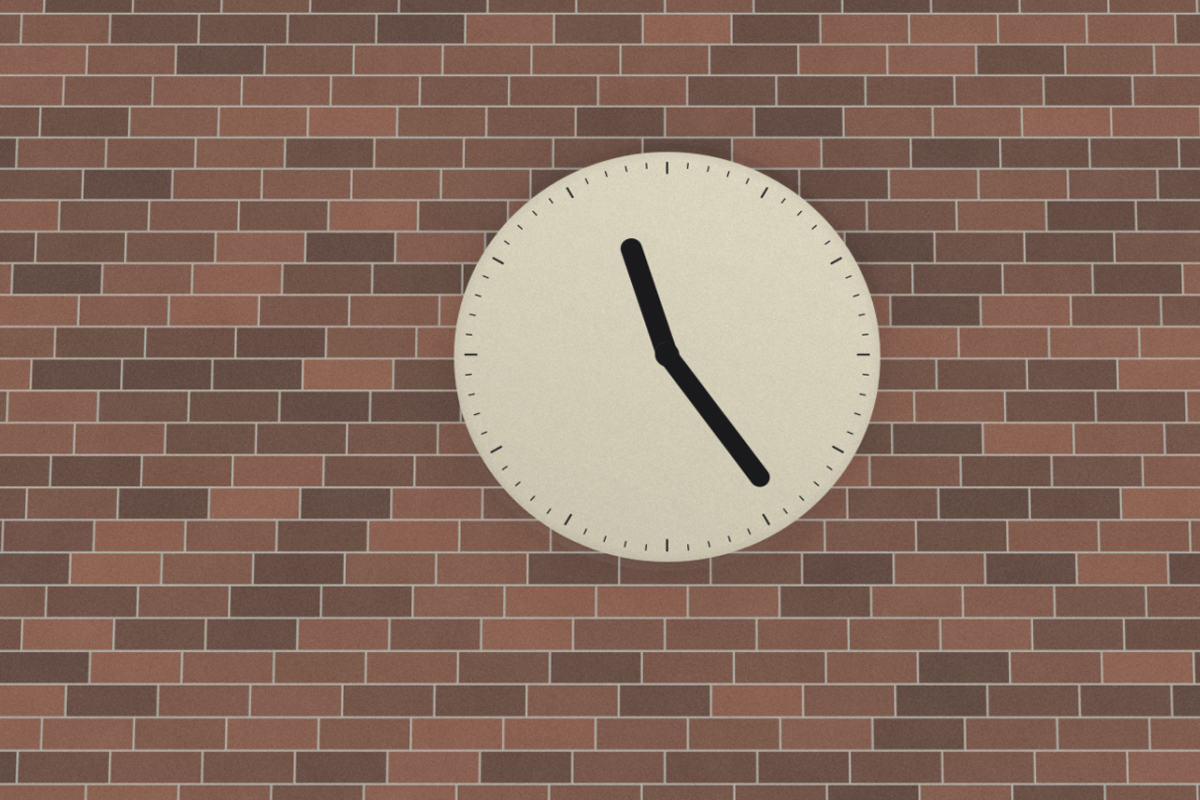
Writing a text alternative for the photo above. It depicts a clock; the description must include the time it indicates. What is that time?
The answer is 11:24
